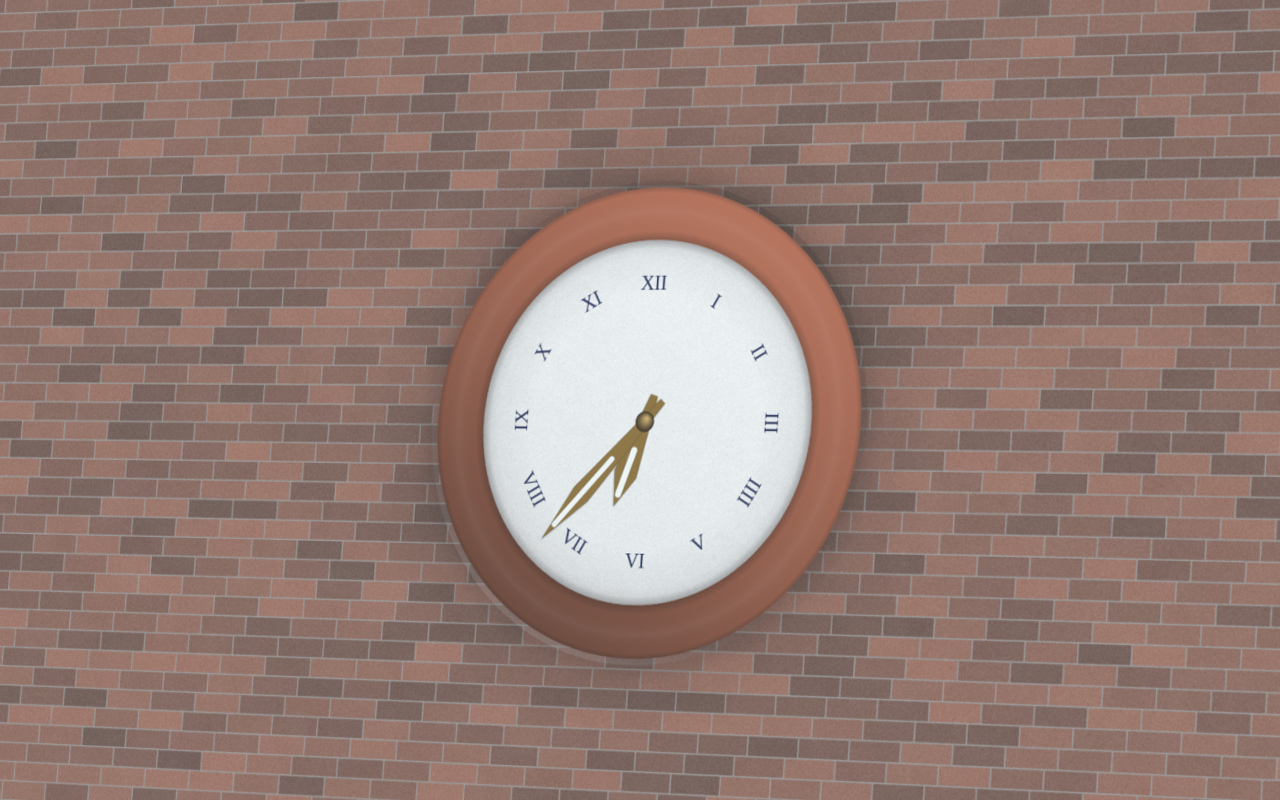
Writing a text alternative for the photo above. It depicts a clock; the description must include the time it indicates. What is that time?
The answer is 6:37
